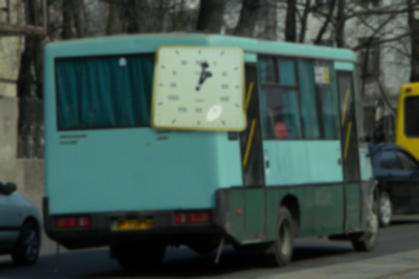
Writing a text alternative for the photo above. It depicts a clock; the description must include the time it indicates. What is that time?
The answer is 1:02
